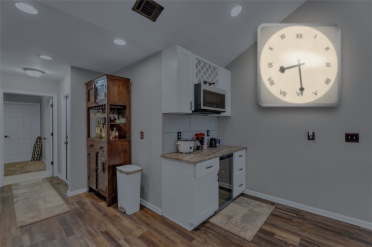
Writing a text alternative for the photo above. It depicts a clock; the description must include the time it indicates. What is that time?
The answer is 8:29
